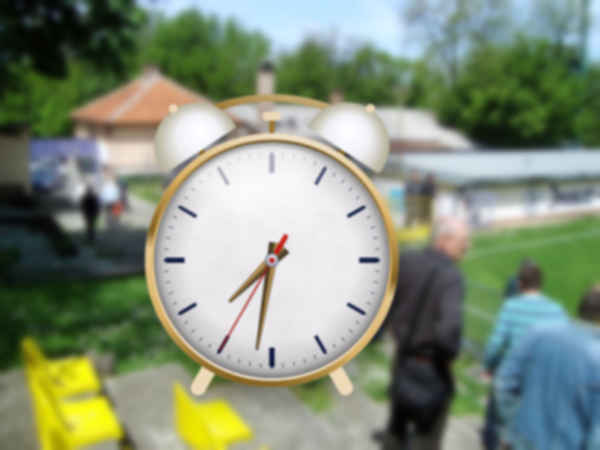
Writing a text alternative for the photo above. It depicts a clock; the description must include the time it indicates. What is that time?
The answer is 7:31:35
